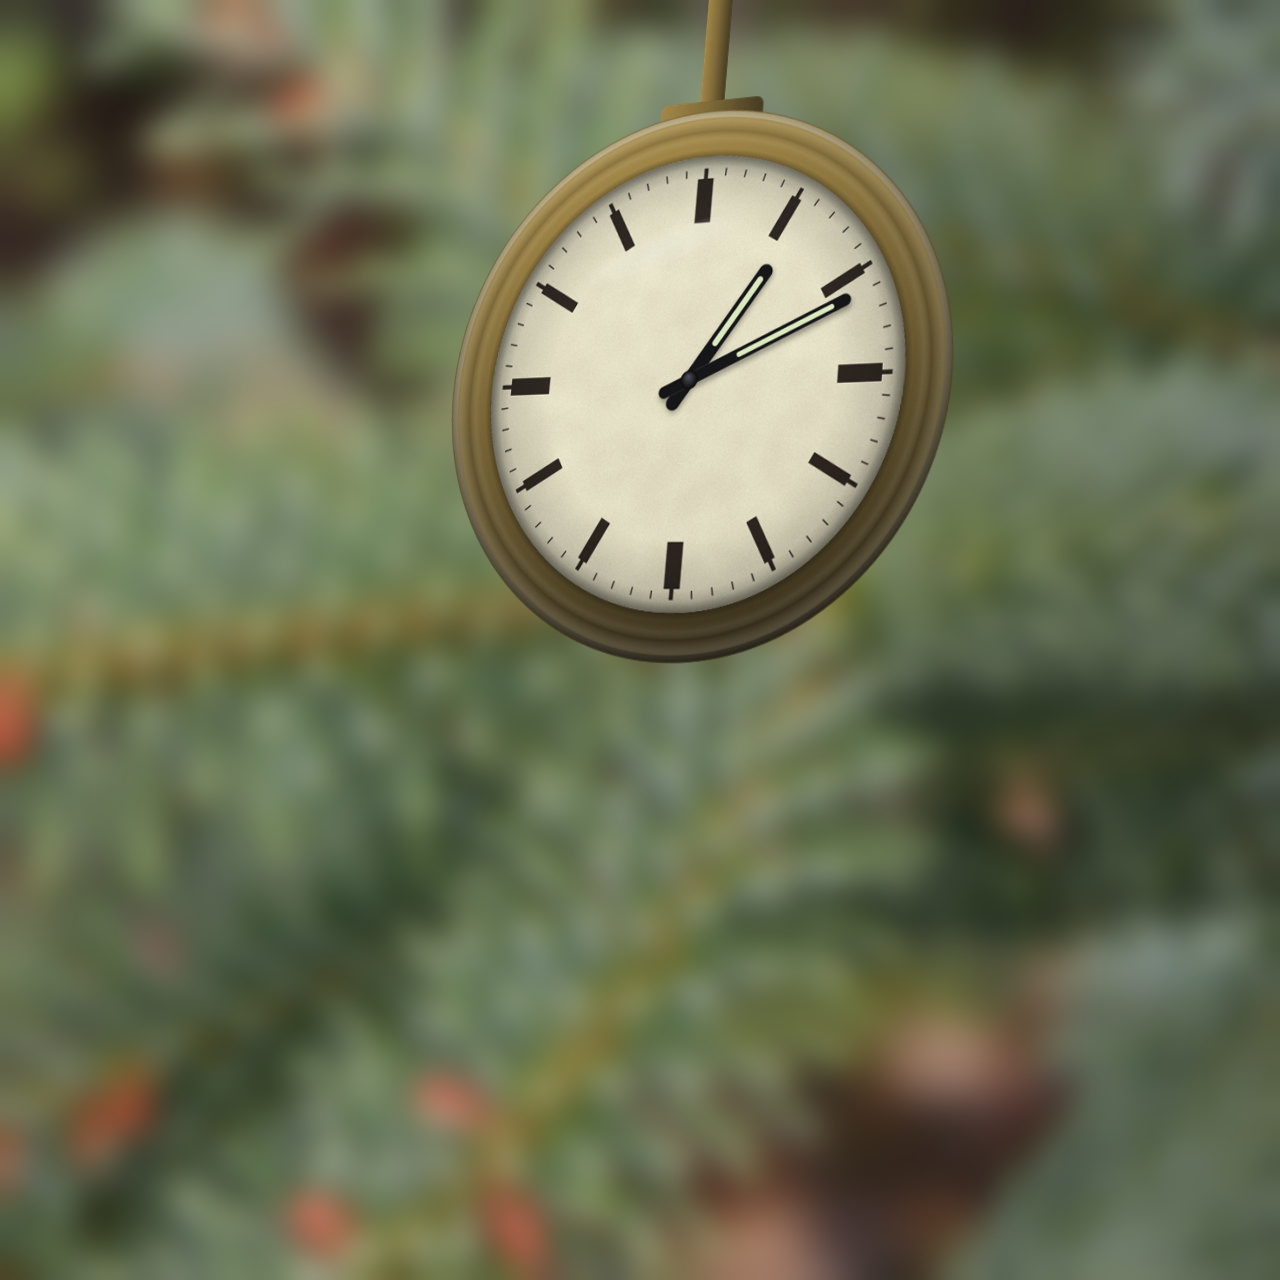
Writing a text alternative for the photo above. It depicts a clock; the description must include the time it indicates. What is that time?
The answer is 1:11
